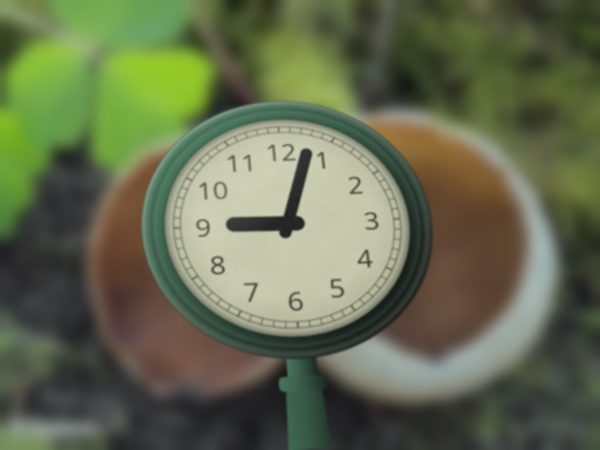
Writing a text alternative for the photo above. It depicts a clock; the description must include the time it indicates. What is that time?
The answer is 9:03
